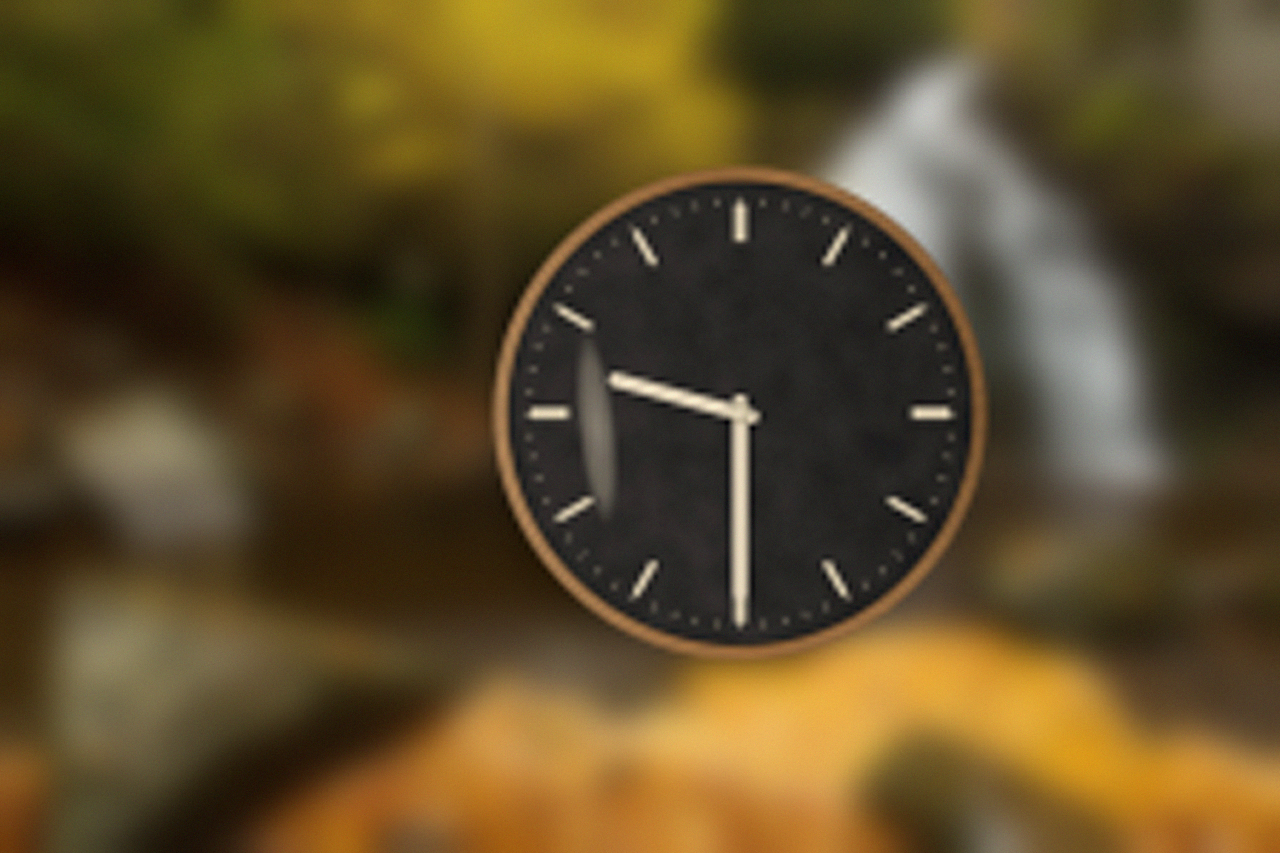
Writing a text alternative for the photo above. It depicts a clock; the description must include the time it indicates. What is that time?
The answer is 9:30
